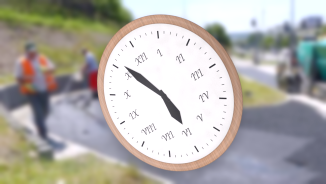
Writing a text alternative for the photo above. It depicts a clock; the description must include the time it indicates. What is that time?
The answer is 5:56
